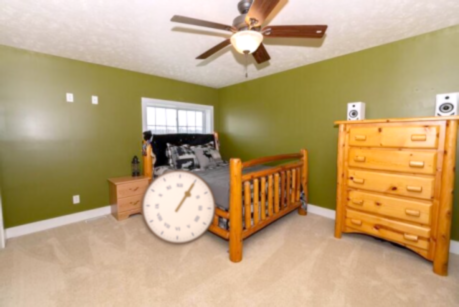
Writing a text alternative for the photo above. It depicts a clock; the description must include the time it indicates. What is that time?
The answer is 1:05
